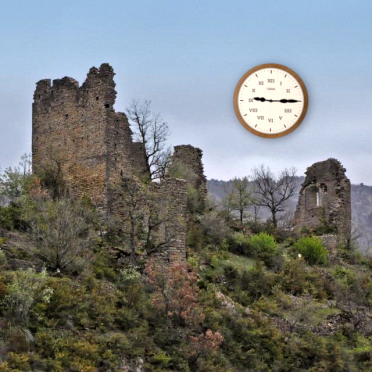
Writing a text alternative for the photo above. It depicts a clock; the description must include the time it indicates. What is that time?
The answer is 9:15
